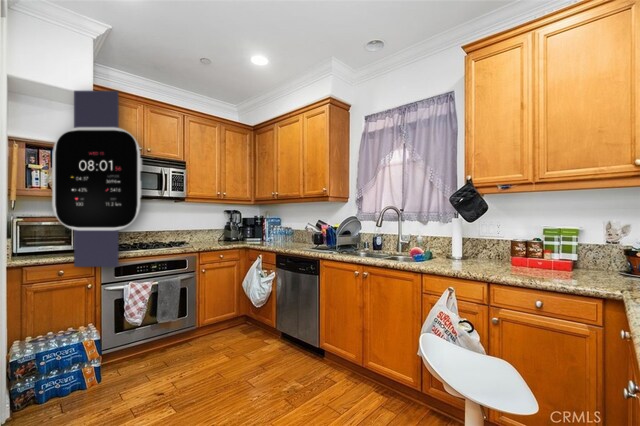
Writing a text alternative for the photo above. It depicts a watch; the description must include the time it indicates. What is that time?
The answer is 8:01
